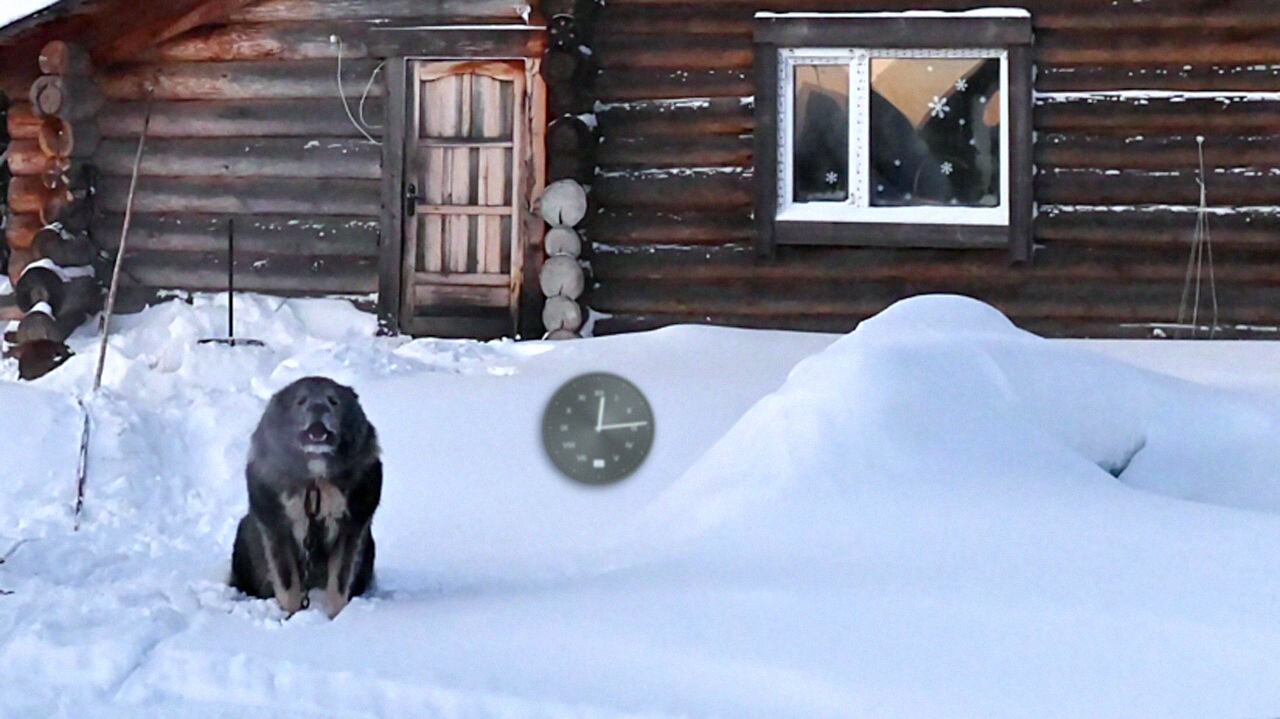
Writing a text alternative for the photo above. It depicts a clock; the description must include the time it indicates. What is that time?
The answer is 12:14
